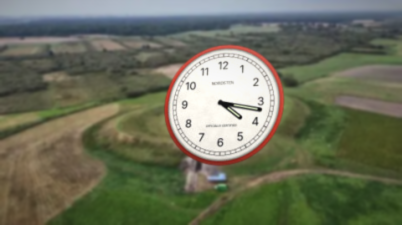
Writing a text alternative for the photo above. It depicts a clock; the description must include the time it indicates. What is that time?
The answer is 4:17
